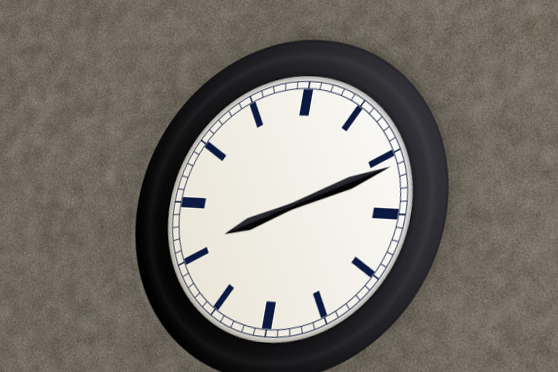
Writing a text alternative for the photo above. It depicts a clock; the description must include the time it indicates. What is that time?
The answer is 8:11
